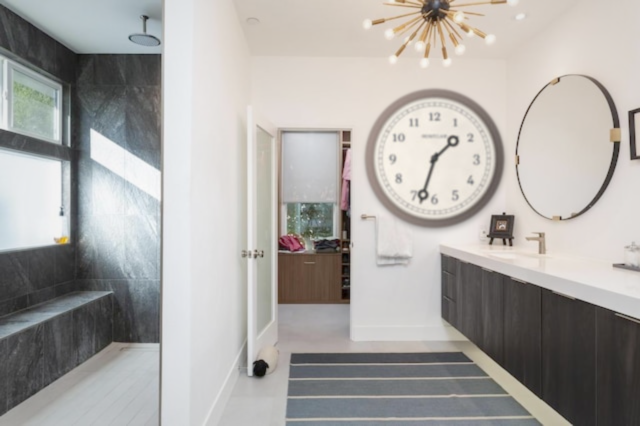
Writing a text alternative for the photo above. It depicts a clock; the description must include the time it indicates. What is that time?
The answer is 1:33
